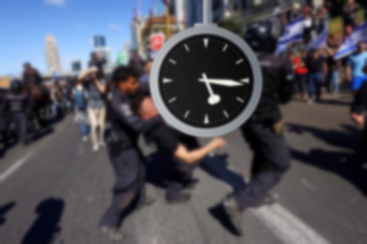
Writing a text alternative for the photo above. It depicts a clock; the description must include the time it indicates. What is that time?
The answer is 5:16
